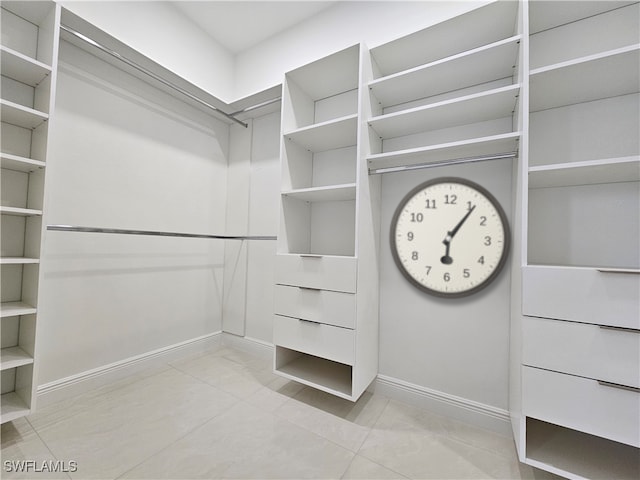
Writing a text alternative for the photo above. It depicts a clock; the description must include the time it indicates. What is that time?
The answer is 6:06
